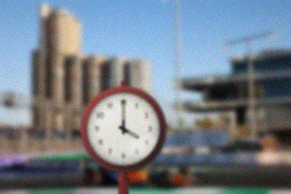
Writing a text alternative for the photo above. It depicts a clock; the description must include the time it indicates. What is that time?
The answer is 4:00
